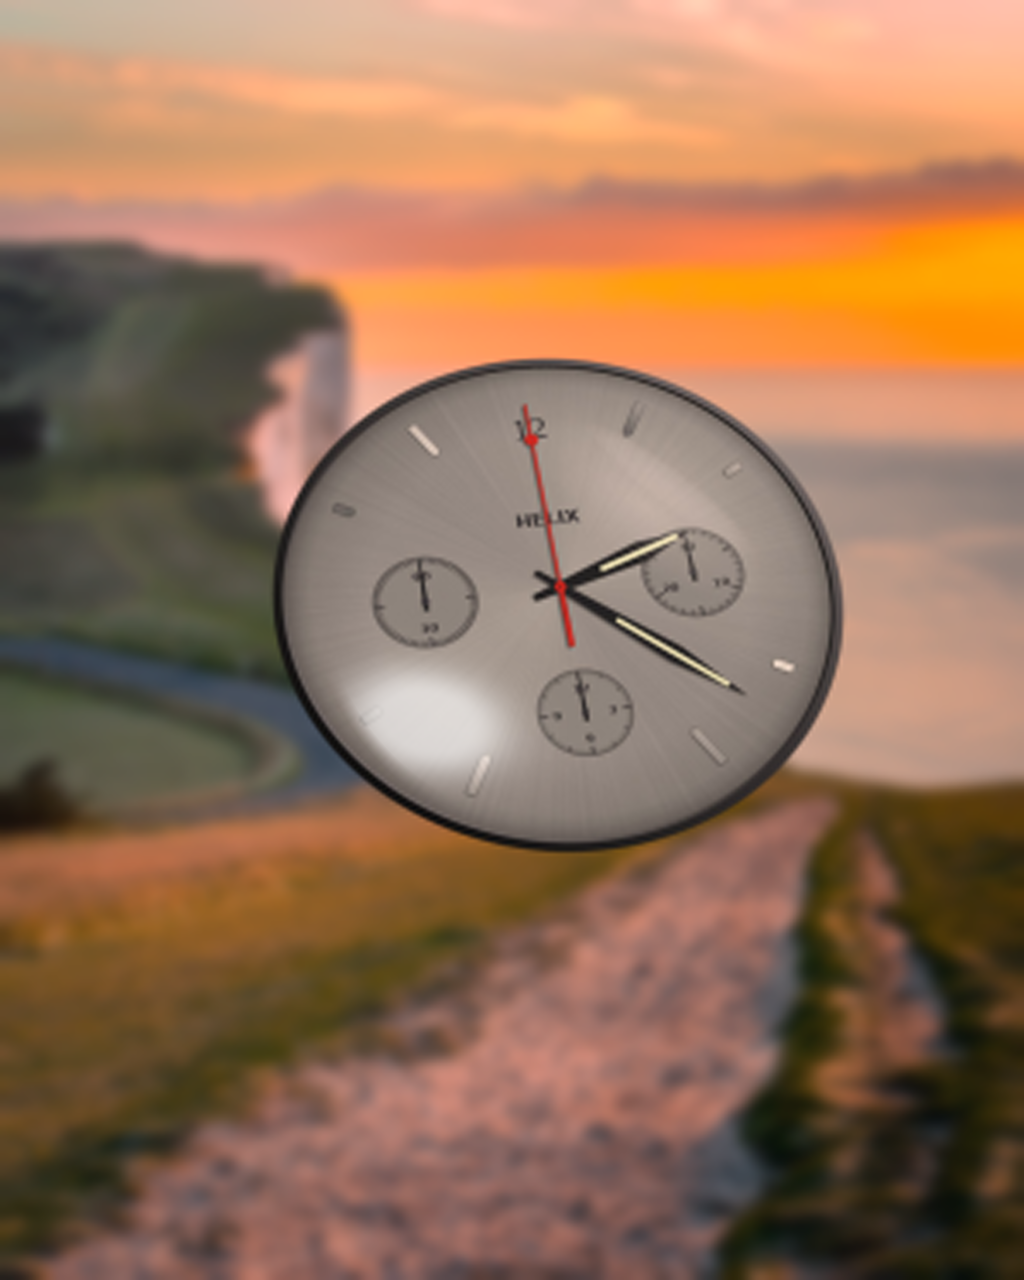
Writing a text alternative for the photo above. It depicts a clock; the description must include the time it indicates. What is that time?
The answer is 2:22
